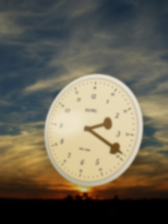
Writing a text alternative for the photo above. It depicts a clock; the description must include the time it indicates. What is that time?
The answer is 2:19
